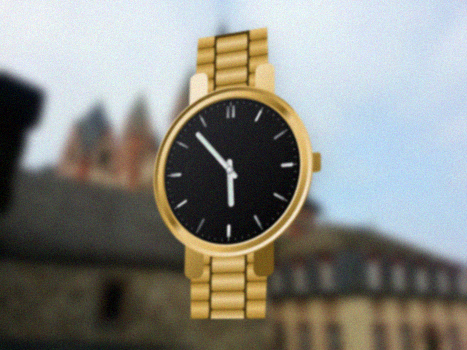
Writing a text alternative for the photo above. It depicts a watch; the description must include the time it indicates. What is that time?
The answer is 5:53
